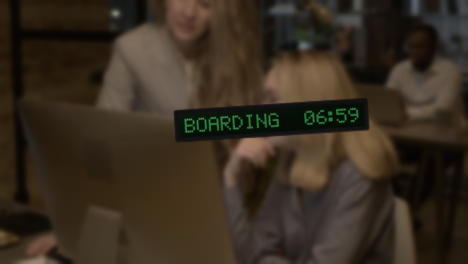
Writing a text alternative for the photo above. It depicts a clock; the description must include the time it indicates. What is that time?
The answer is 6:59
